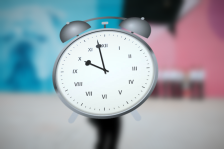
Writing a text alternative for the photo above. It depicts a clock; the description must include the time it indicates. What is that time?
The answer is 9:58
